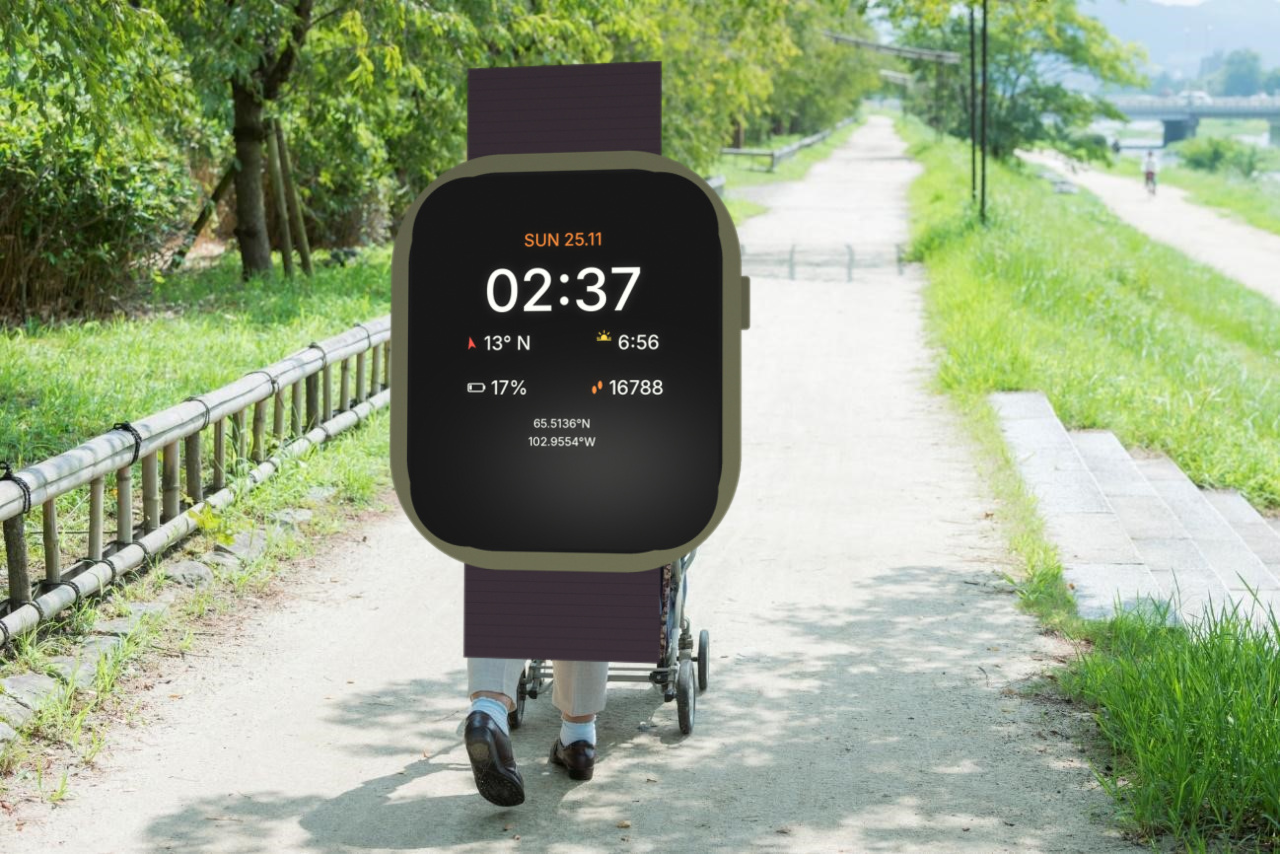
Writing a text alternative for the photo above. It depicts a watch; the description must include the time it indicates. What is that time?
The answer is 2:37
